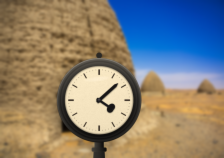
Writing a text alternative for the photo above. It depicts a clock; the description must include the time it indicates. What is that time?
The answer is 4:08
